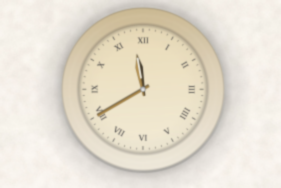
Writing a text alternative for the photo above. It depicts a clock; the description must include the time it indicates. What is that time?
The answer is 11:40
